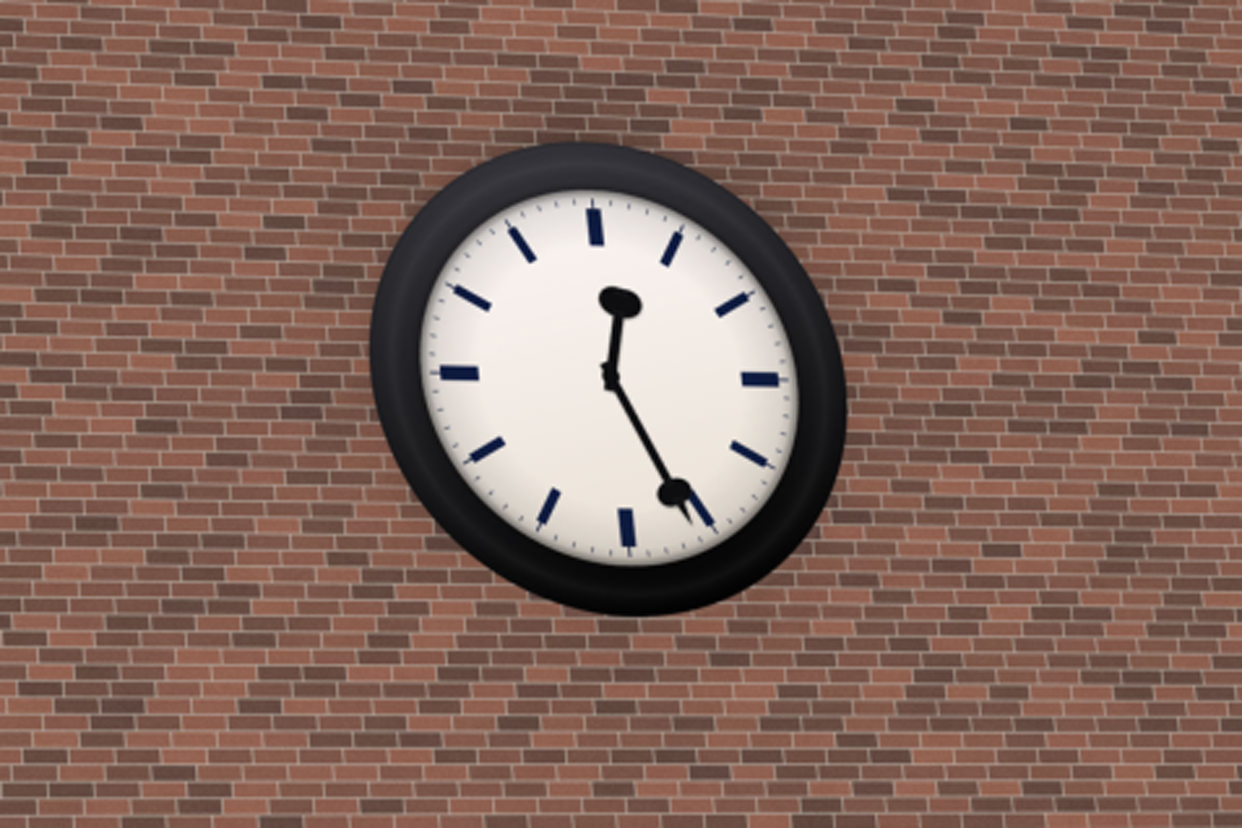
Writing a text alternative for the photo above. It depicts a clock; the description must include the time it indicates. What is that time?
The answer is 12:26
